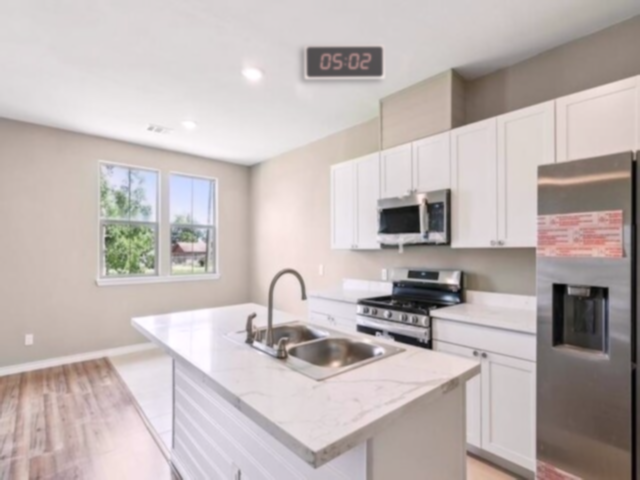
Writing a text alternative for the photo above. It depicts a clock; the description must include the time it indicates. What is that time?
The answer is 5:02
